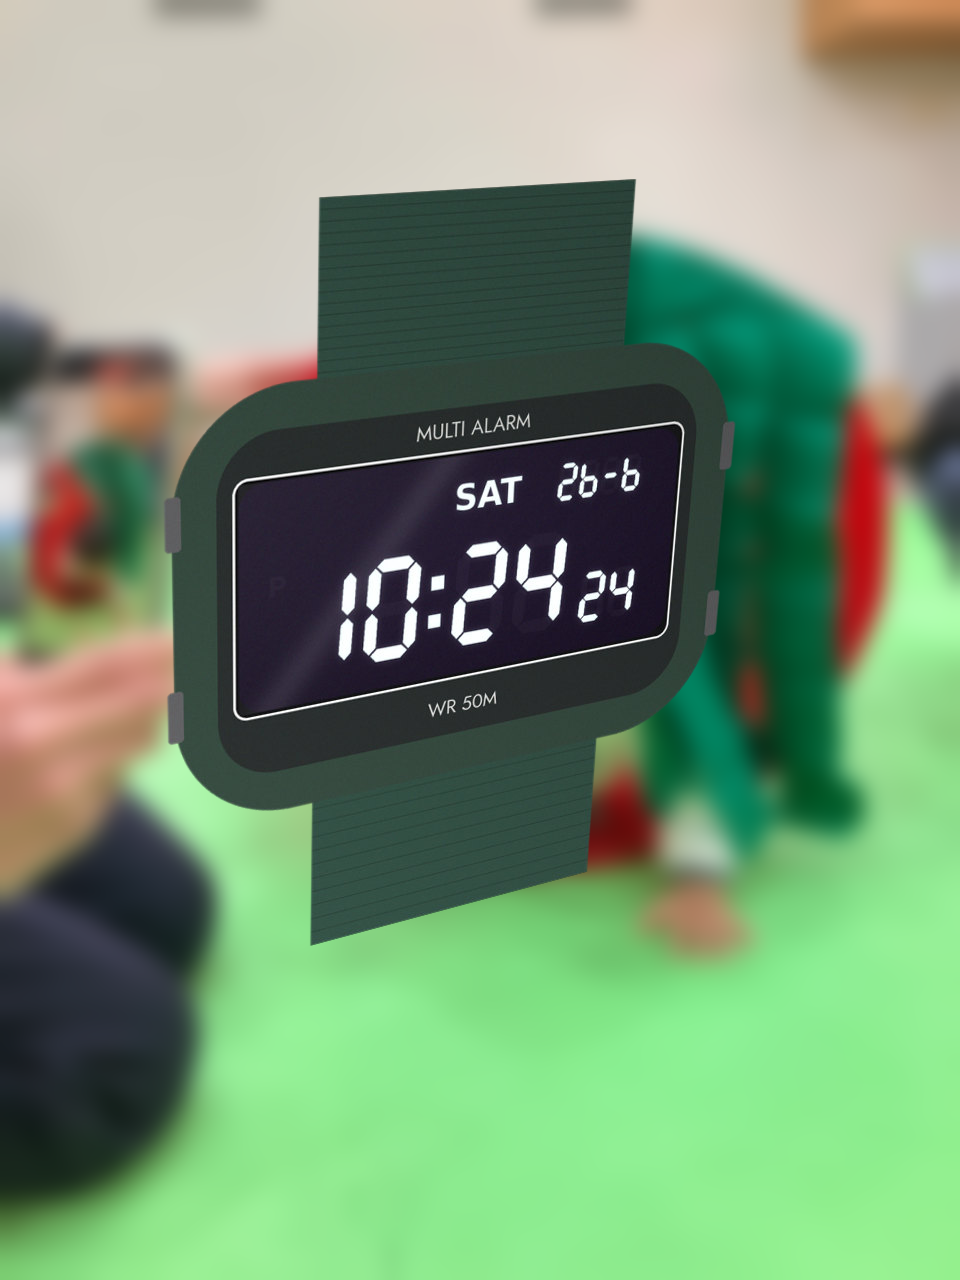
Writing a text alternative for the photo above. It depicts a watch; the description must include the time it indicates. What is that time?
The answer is 10:24:24
